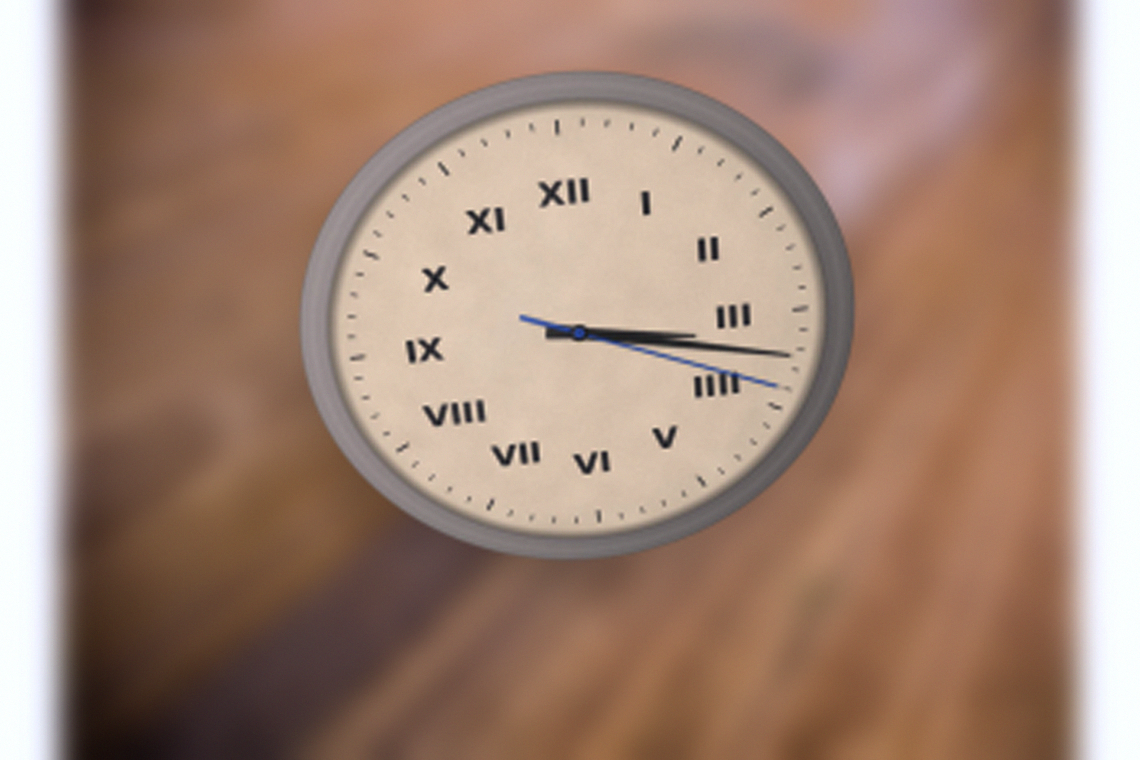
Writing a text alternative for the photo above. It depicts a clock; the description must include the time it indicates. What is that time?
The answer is 3:17:19
